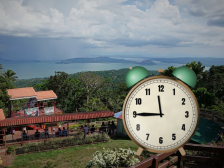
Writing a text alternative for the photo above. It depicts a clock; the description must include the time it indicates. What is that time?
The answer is 11:45
